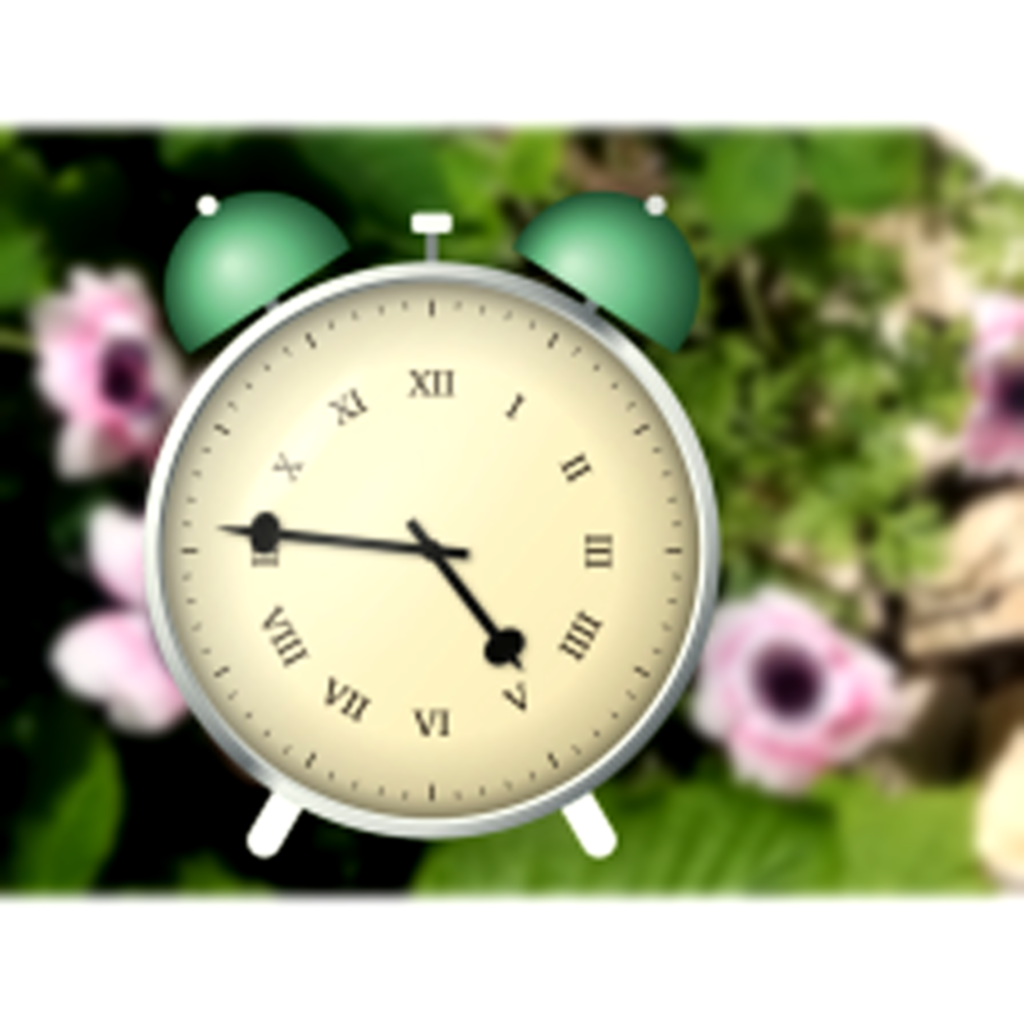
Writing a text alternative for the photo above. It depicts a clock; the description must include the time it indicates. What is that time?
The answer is 4:46
